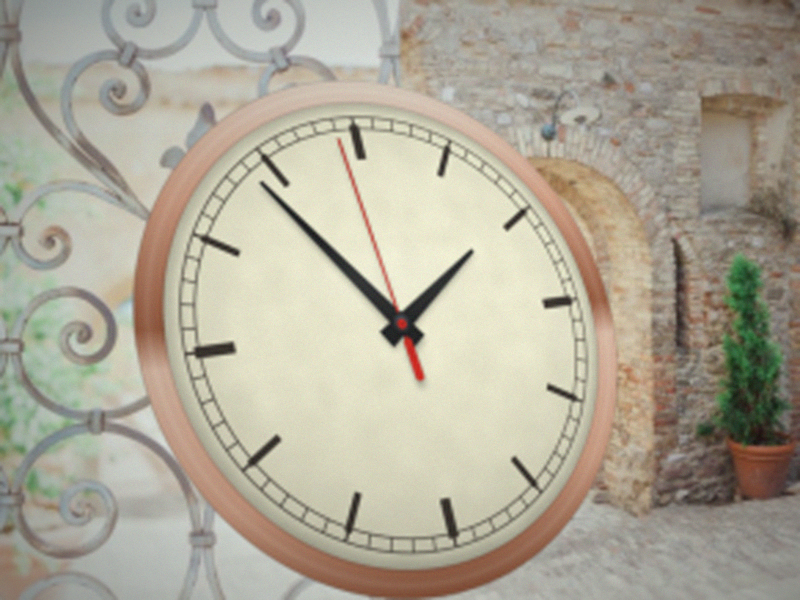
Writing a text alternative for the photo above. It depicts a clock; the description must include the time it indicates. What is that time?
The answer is 1:53:59
